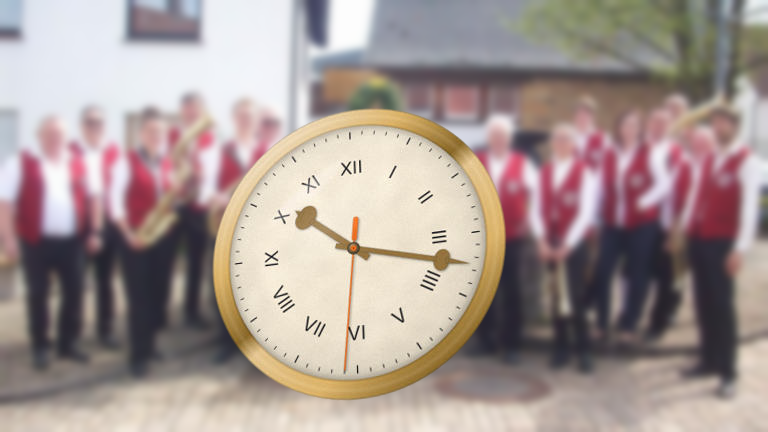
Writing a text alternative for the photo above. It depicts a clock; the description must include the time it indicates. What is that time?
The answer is 10:17:31
